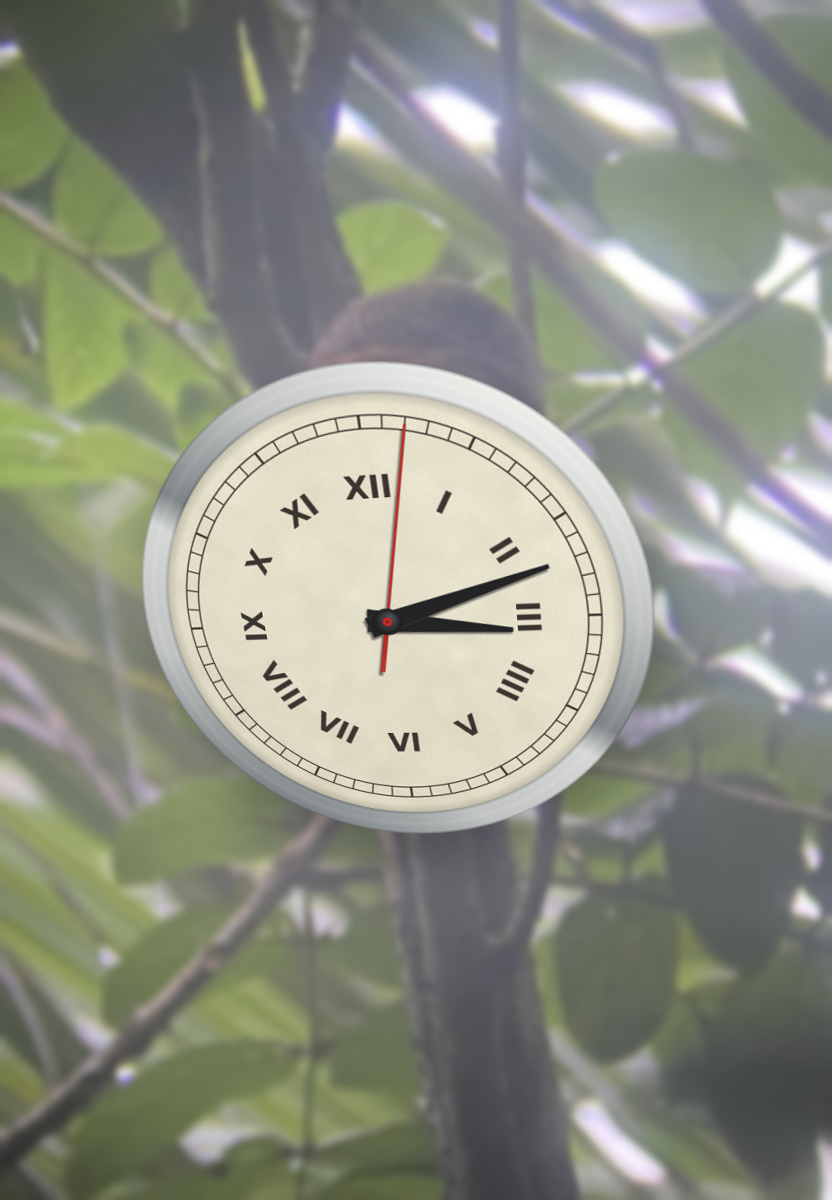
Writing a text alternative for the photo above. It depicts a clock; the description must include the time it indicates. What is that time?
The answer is 3:12:02
